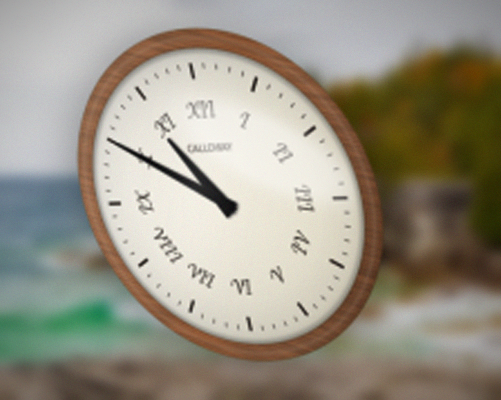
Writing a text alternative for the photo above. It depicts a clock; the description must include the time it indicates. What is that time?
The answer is 10:50
